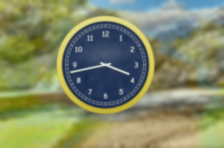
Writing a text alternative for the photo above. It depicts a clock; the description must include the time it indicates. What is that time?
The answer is 3:43
